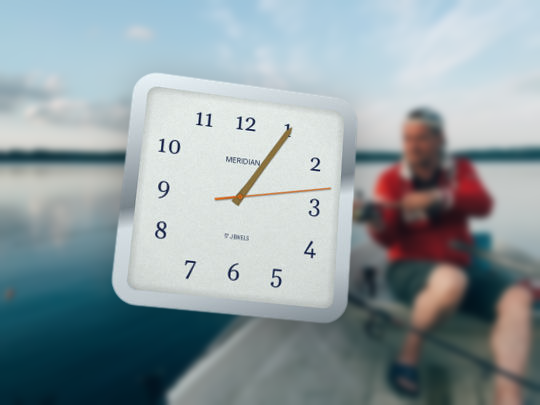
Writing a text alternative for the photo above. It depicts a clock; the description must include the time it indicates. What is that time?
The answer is 1:05:13
